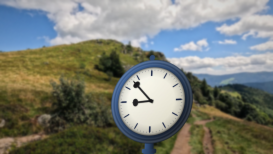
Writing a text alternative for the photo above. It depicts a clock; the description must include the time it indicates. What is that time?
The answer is 8:53
